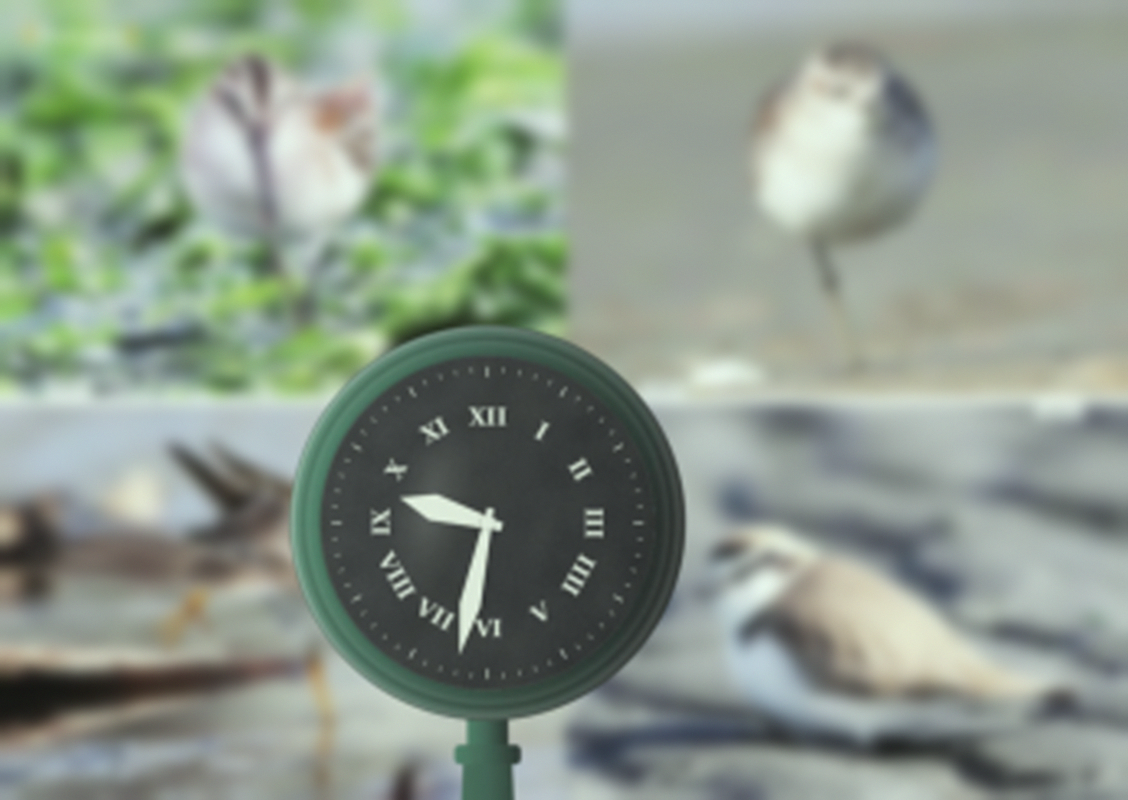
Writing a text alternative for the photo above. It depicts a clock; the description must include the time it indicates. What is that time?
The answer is 9:32
